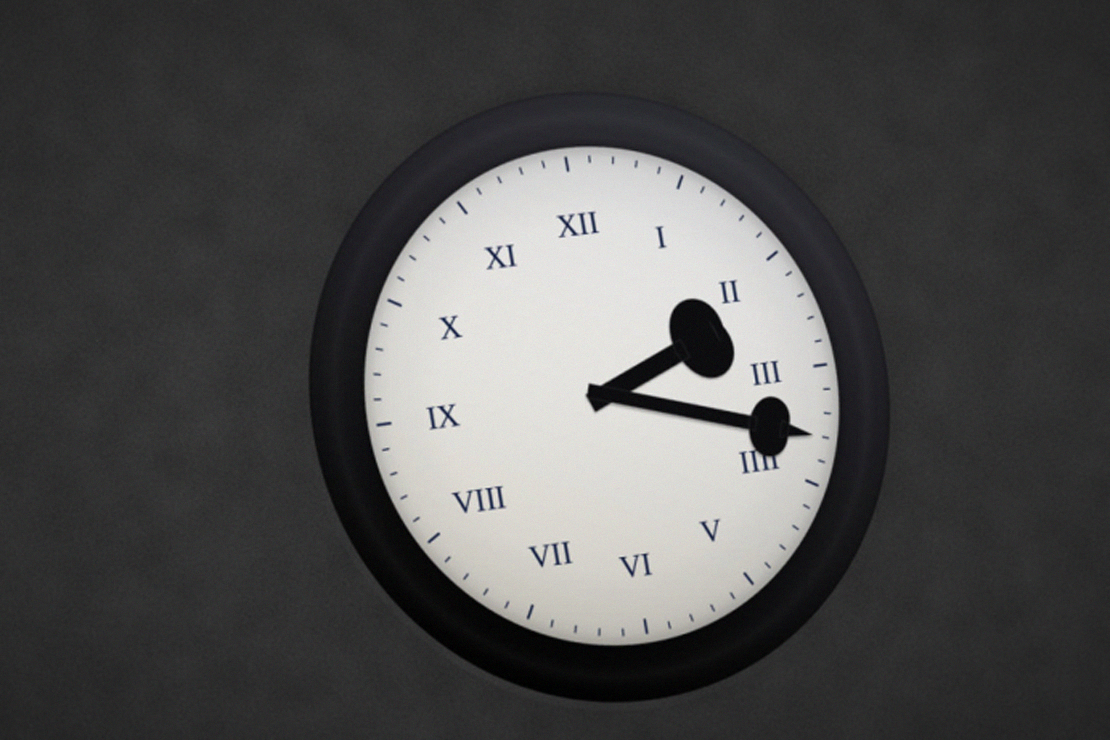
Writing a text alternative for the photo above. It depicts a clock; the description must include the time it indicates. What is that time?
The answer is 2:18
